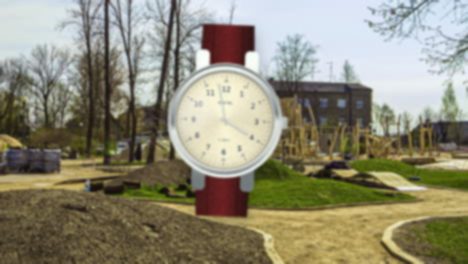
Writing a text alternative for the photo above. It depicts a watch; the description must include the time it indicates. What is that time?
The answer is 3:58
